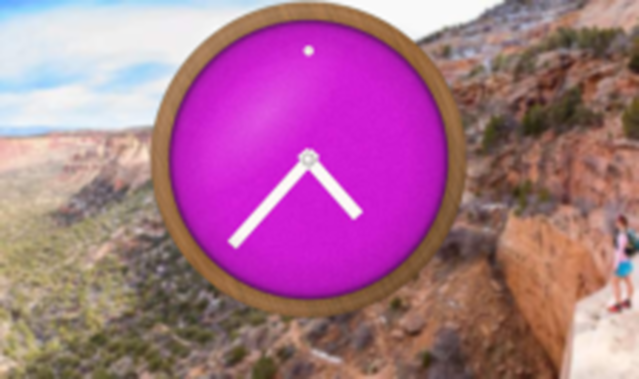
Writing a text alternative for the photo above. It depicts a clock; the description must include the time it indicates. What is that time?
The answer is 4:37
